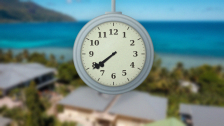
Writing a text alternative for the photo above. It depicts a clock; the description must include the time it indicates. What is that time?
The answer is 7:39
